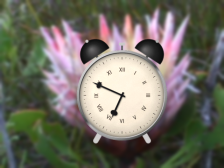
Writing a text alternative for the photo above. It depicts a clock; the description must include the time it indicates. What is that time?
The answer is 6:49
